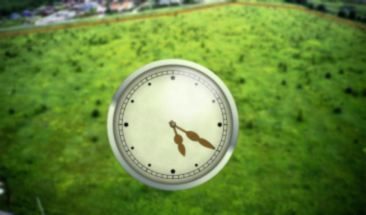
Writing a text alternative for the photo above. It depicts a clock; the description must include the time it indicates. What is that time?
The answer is 5:20
